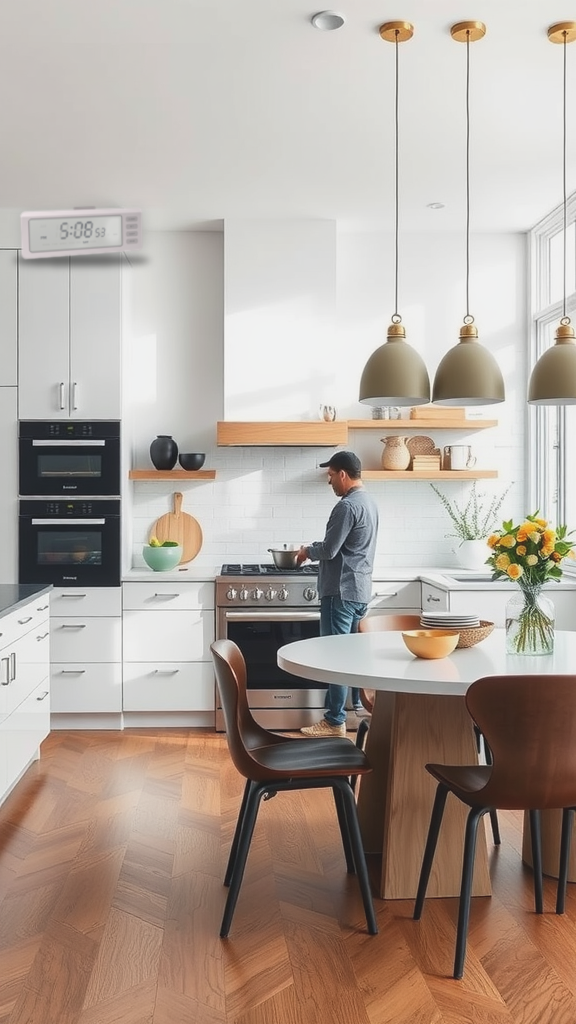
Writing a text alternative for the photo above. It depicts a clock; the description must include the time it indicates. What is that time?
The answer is 5:08
